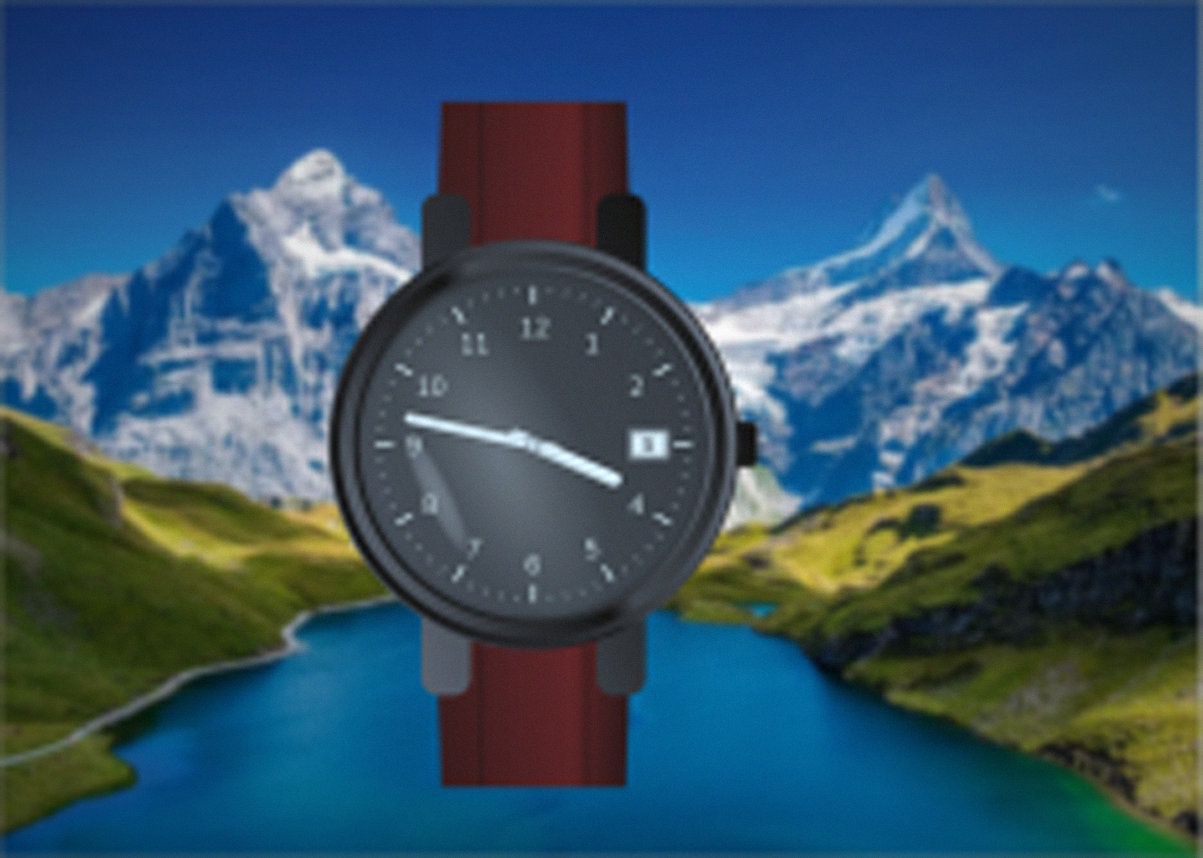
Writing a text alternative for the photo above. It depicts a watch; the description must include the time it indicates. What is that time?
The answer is 3:47
